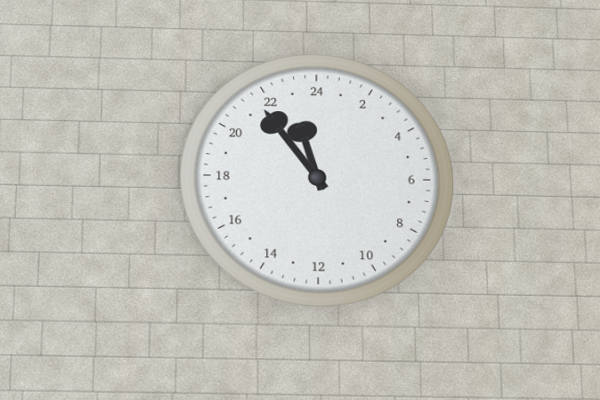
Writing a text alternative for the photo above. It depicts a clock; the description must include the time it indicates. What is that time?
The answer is 22:54
